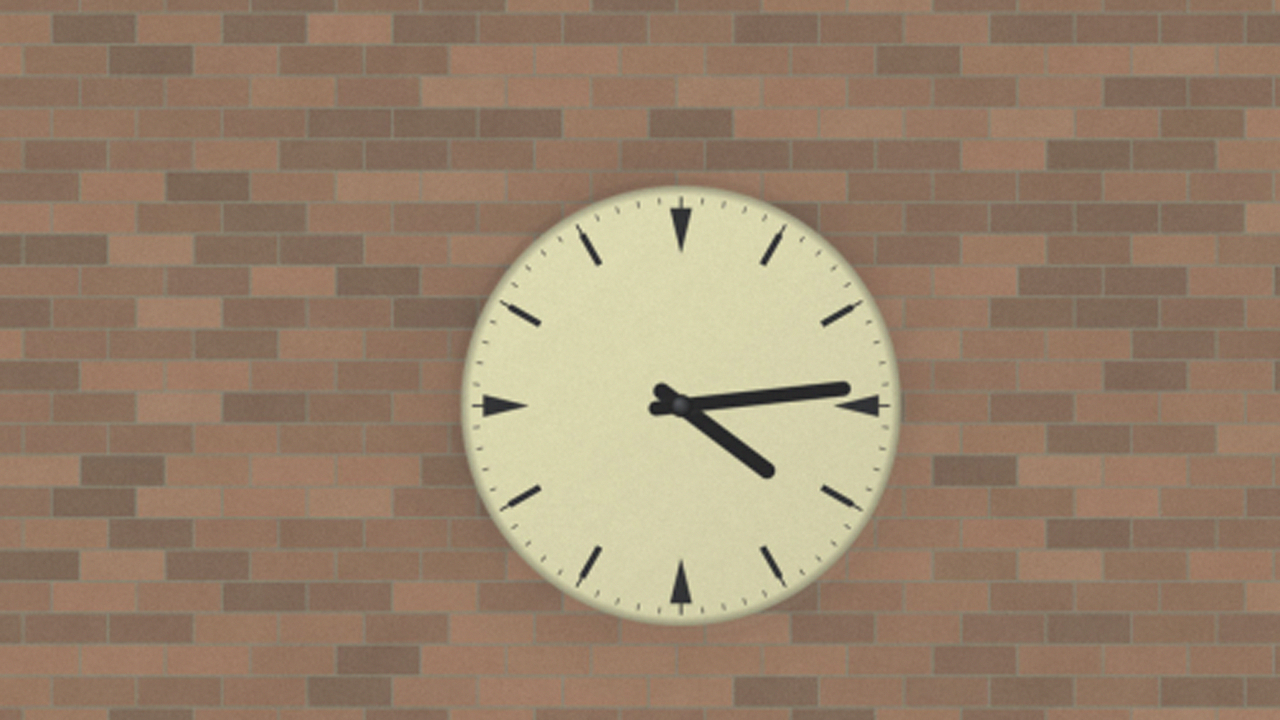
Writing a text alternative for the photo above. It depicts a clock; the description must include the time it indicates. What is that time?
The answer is 4:14
